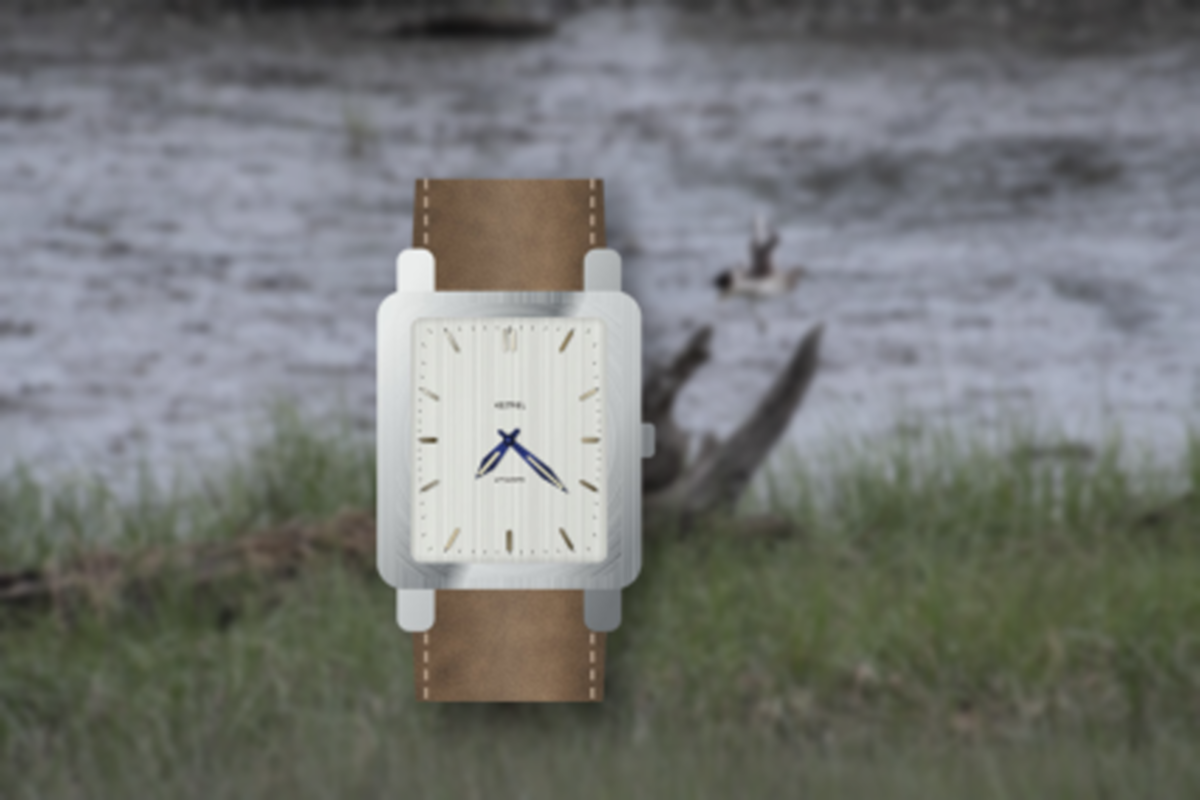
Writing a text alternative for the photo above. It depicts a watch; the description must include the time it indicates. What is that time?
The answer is 7:22
